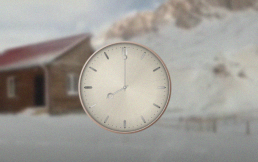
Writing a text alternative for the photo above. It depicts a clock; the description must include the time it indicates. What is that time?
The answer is 8:00
